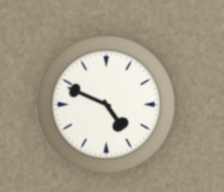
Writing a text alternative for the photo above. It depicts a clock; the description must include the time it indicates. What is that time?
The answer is 4:49
